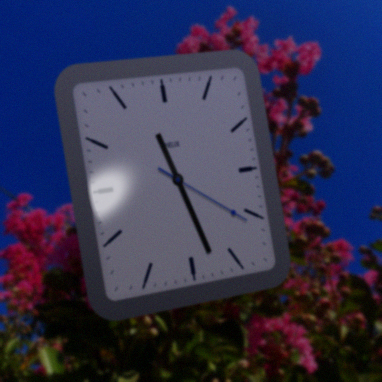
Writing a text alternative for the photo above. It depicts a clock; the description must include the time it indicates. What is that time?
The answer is 11:27:21
